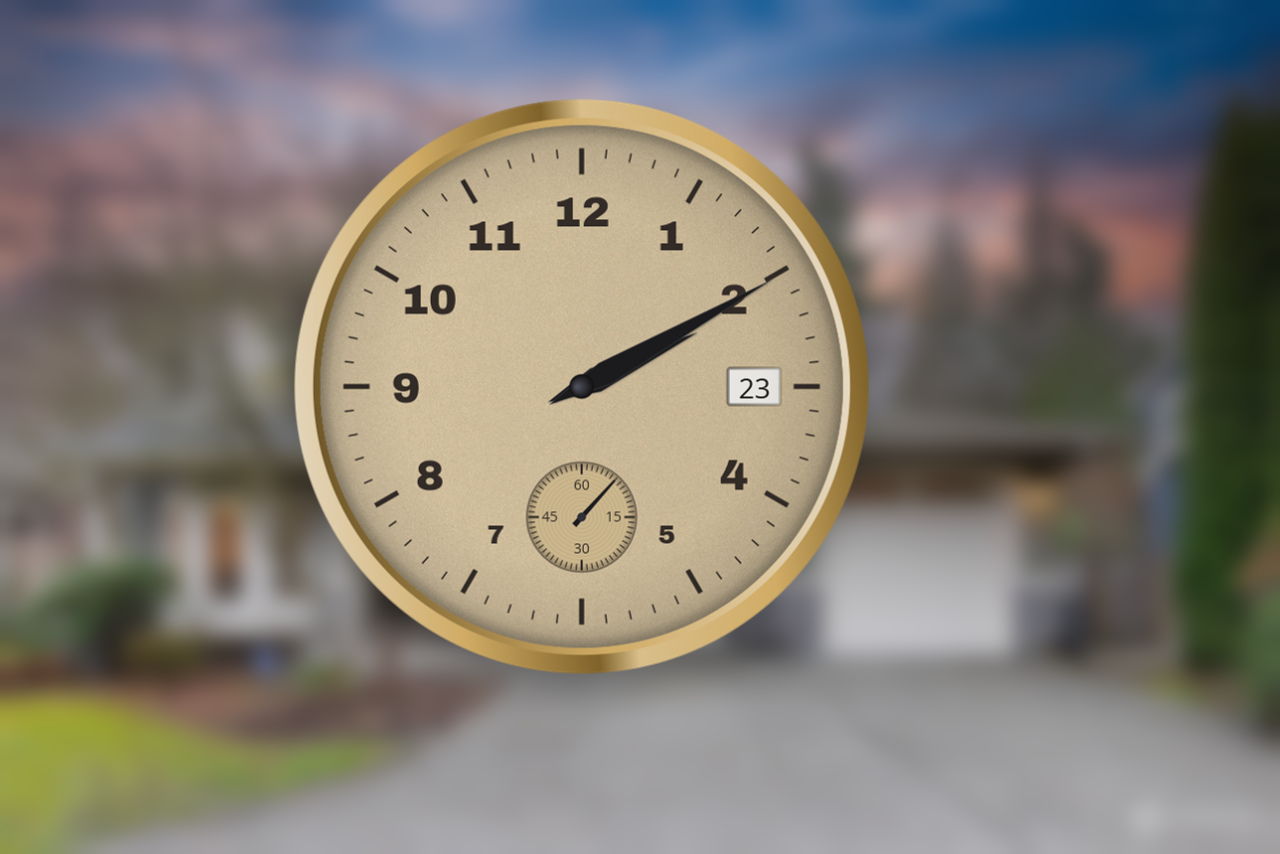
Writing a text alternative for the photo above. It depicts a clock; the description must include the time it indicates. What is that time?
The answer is 2:10:07
